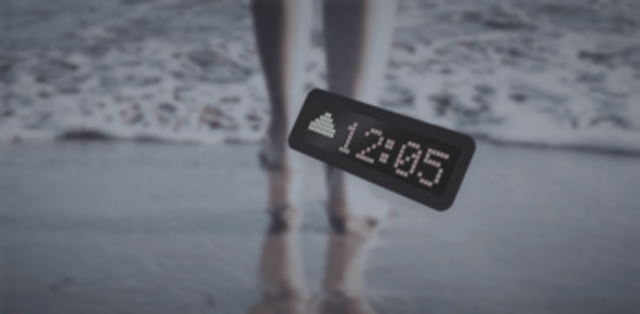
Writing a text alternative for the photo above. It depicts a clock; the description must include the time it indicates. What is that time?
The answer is 12:05
